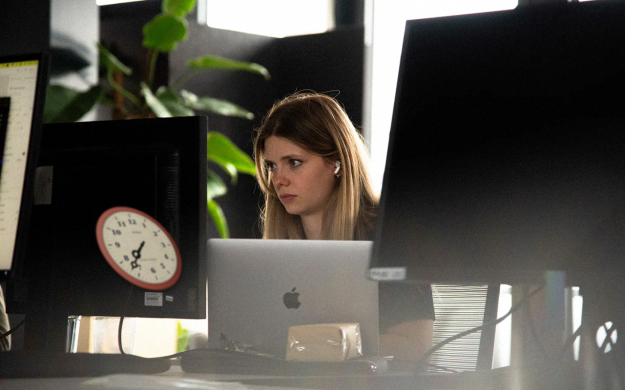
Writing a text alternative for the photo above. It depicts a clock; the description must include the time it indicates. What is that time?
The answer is 7:37
